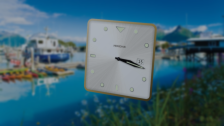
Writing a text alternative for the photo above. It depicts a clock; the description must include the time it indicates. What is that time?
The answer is 3:17
